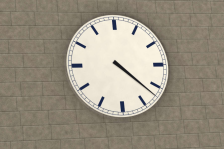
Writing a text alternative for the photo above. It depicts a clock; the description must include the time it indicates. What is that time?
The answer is 4:22
